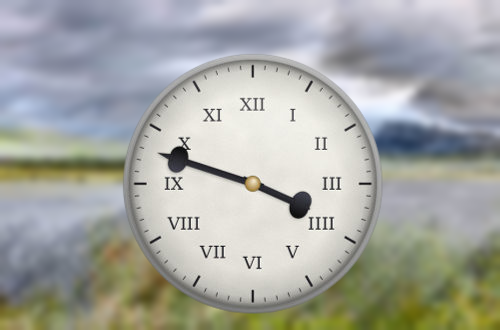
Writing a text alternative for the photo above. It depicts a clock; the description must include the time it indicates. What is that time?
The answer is 3:48
